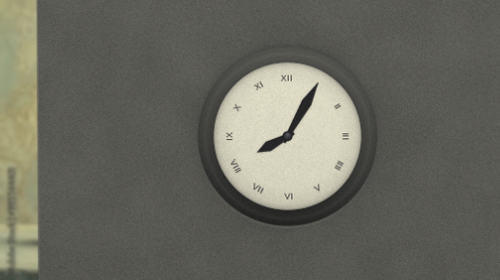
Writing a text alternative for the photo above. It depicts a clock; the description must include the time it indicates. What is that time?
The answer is 8:05
